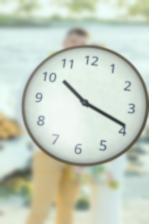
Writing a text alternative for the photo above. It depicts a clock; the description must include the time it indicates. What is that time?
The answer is 10:19
